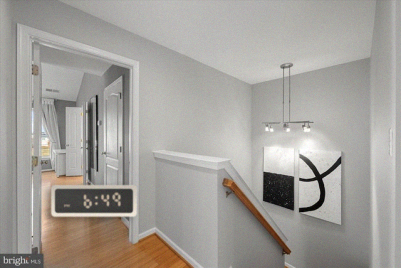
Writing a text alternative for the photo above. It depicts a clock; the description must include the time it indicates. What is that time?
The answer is 6:49
